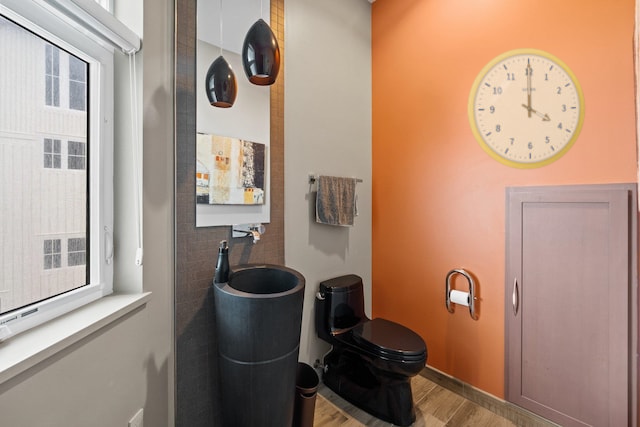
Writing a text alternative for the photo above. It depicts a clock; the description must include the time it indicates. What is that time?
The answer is 4:00
